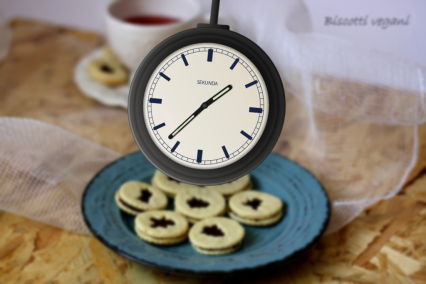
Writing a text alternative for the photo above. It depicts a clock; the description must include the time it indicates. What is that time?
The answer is 1:37
